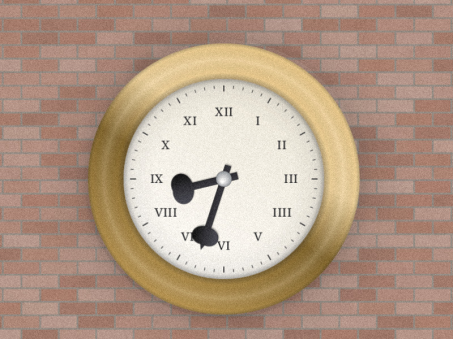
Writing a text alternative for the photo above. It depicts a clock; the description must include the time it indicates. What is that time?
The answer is 8:33
